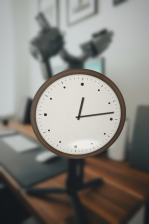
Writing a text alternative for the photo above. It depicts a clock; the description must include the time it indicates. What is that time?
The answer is 12:13
